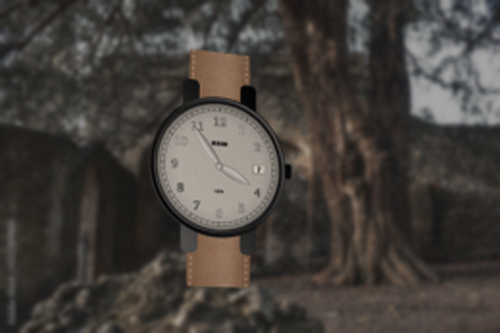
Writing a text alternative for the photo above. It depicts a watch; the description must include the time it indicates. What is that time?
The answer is 3:54
